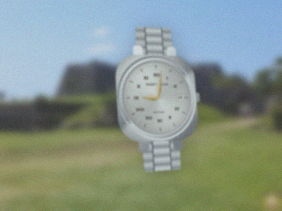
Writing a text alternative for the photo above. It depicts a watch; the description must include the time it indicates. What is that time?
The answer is 9:02
